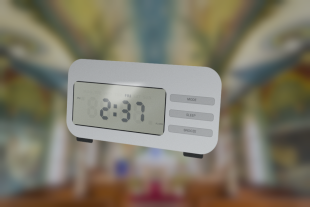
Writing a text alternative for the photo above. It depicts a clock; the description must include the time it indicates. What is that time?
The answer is 2:37
